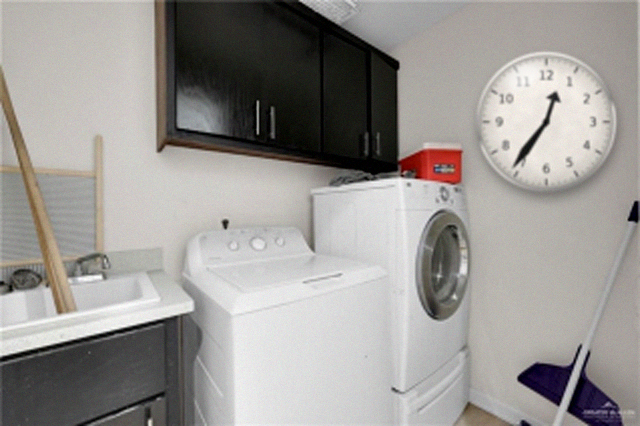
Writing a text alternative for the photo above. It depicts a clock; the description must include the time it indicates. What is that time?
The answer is 12:36
